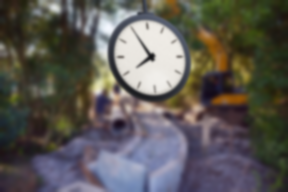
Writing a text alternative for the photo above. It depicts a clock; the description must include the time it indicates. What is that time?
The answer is 7:55
